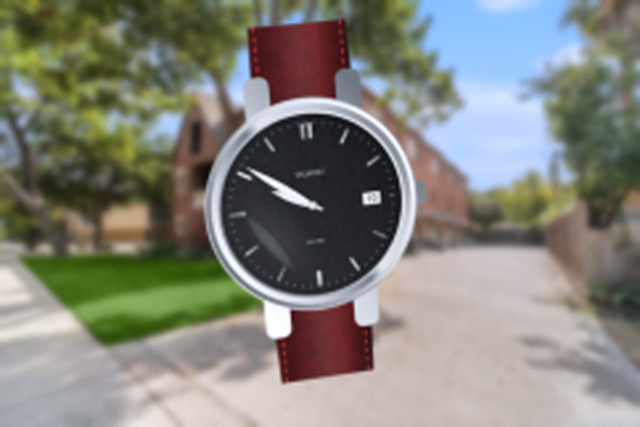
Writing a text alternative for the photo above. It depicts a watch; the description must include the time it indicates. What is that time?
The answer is 9:51
